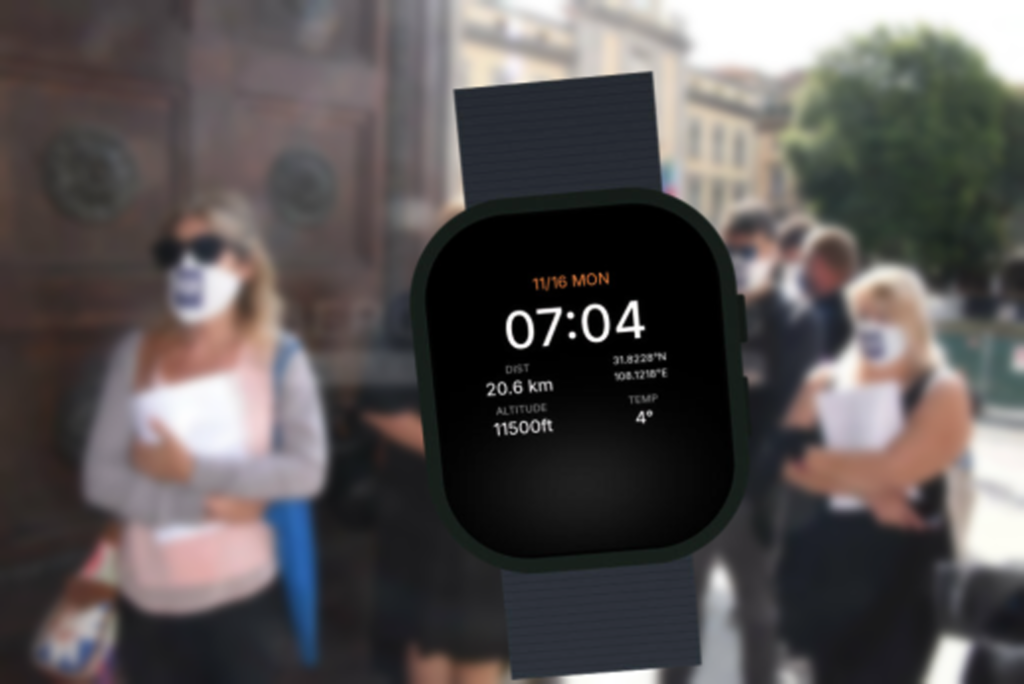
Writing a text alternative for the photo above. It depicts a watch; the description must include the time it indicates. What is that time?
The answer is 7:04
